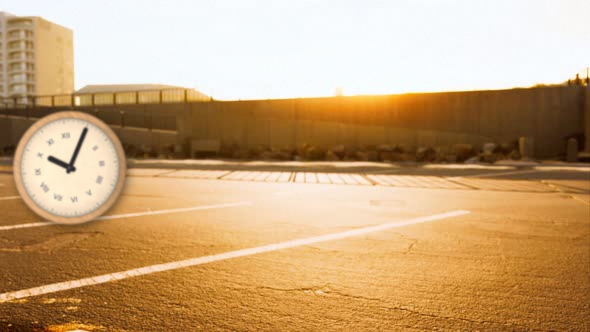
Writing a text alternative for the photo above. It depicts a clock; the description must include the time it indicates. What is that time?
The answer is 10:05
